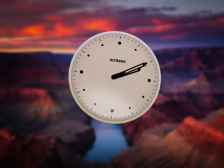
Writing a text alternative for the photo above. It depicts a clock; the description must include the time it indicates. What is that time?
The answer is 2:10
